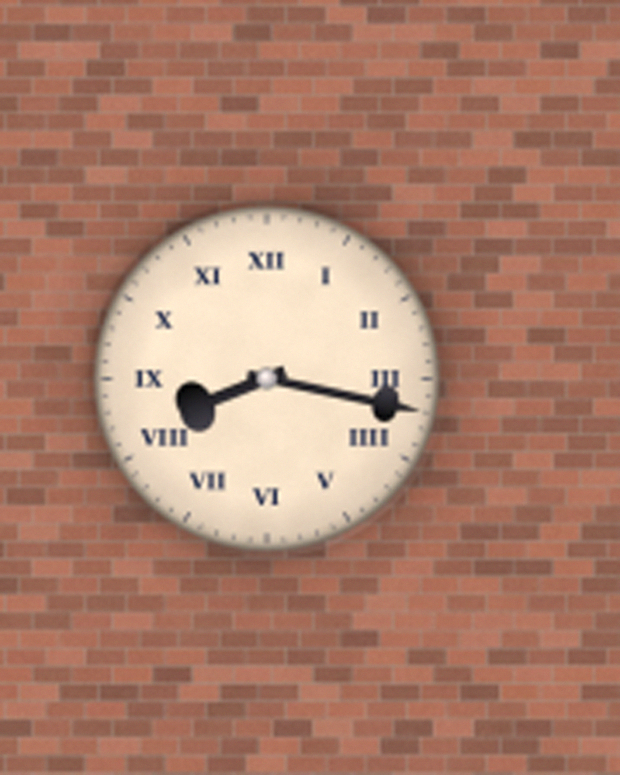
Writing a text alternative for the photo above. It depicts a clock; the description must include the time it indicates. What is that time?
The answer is 8:17
